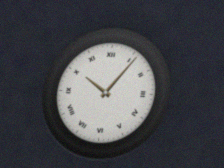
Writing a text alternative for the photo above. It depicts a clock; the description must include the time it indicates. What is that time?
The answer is 10:06
